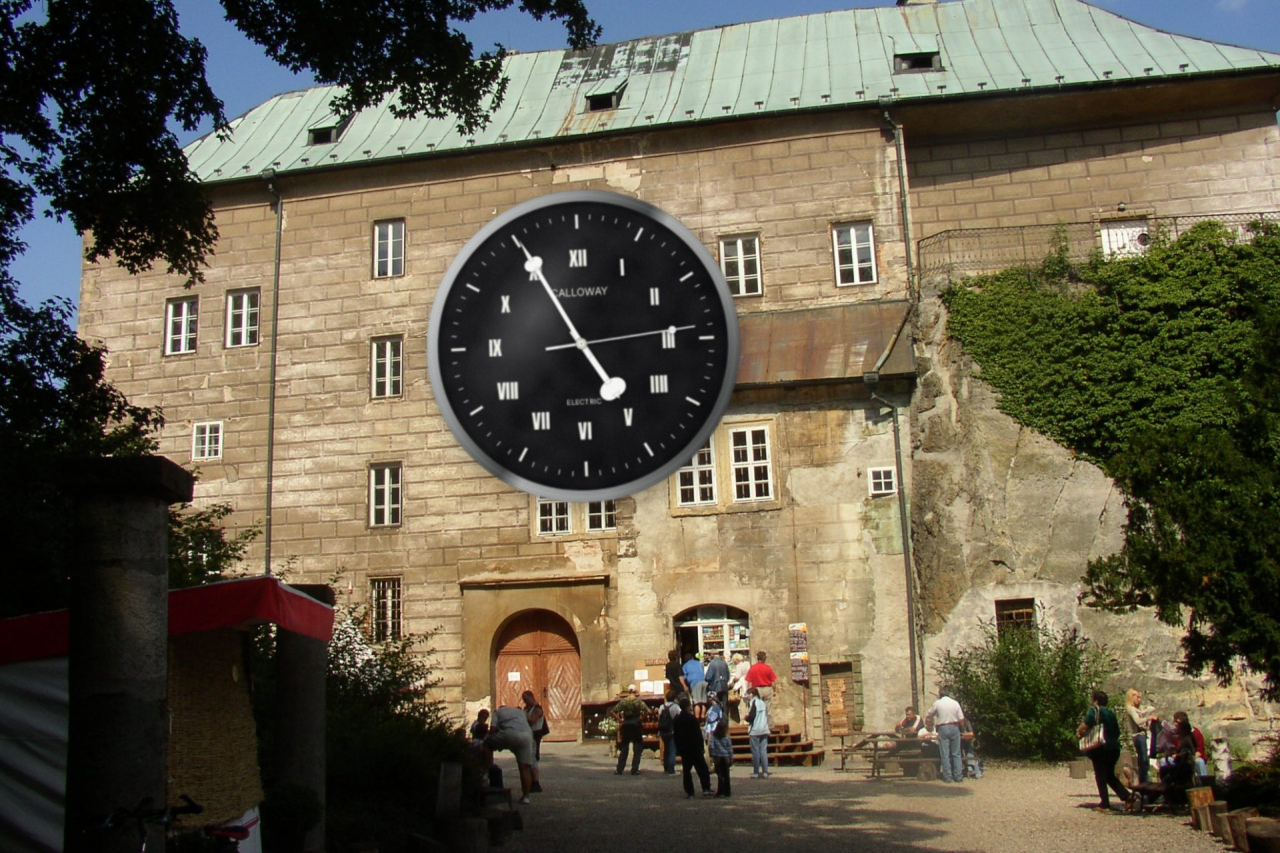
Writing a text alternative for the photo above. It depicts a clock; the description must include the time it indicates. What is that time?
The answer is 4:55:14
